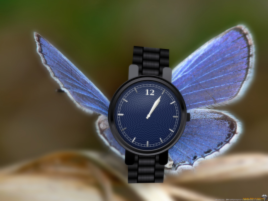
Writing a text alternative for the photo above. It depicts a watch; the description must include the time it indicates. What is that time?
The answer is 1:05
